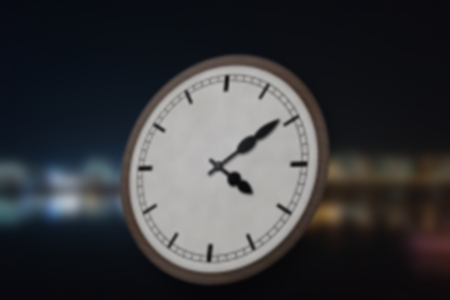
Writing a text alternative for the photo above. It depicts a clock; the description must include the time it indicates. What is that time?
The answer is 4:09
